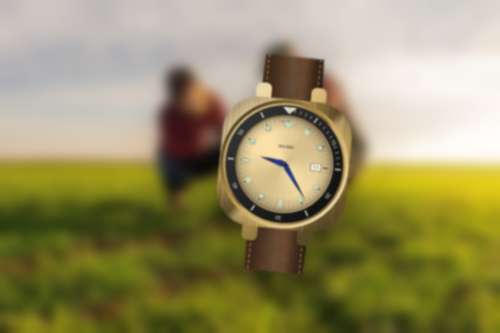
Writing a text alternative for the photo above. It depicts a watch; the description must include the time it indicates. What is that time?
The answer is 9:24
